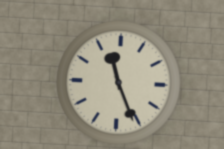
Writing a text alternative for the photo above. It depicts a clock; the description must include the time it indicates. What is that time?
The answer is 11:26
